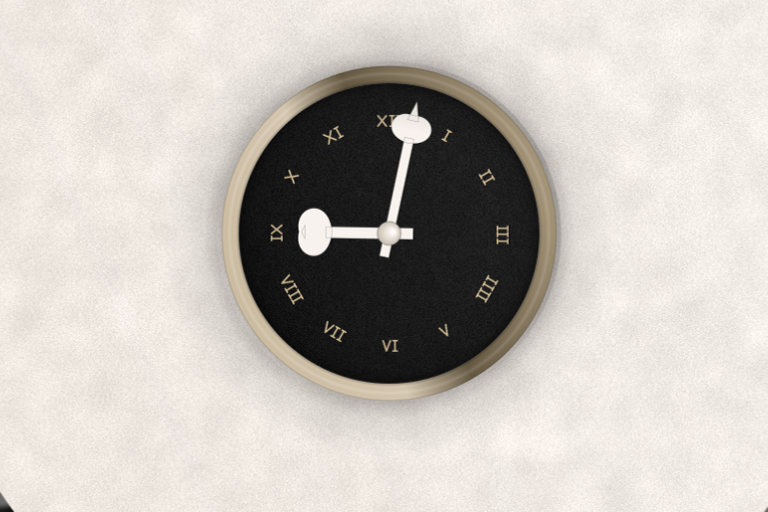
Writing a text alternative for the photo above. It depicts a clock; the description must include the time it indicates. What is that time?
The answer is 9:02
